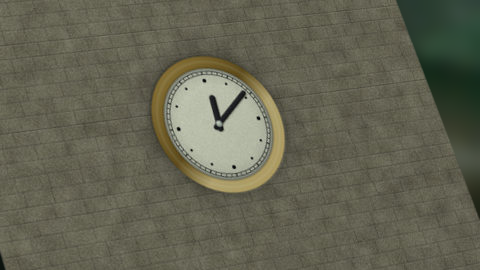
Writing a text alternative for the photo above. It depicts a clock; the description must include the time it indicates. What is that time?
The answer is 12:09
